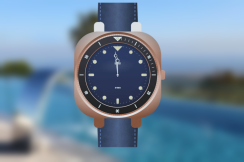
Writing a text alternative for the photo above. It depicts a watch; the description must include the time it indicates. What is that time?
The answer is 11:59
